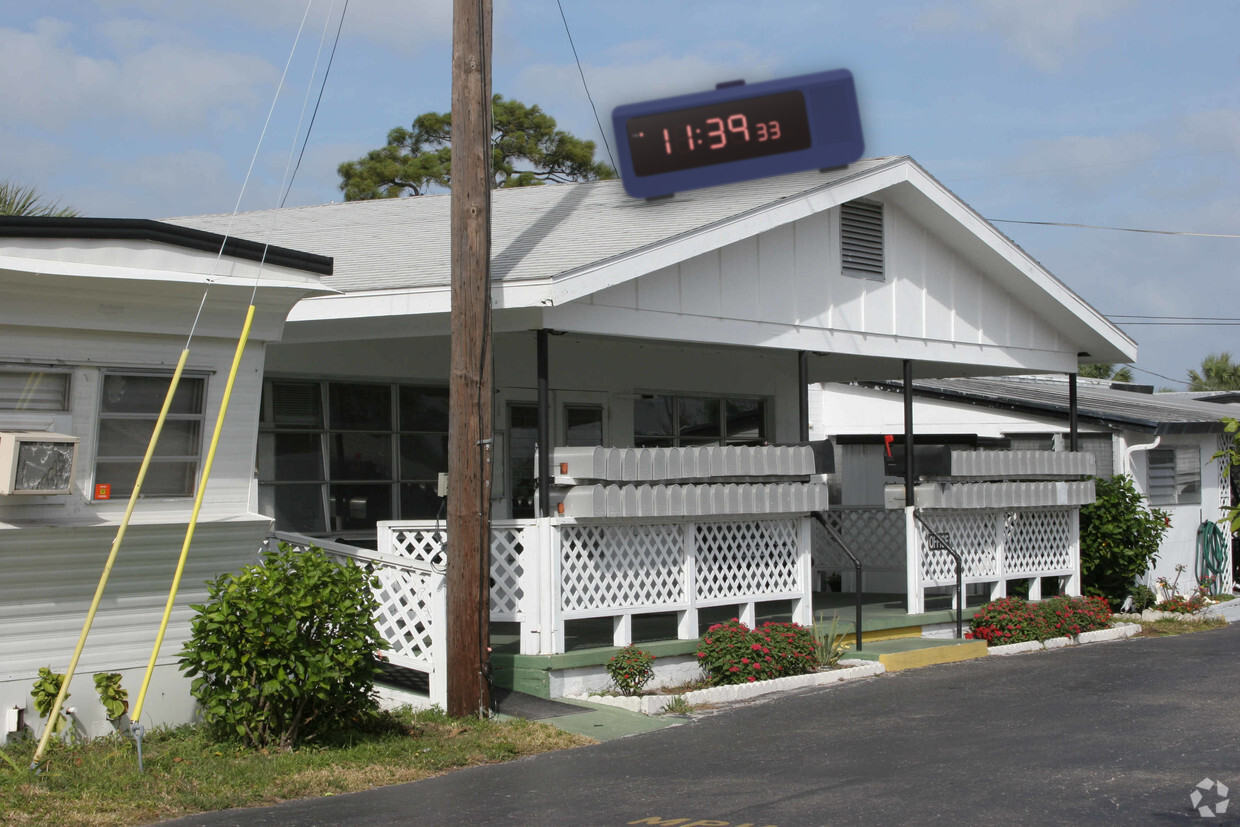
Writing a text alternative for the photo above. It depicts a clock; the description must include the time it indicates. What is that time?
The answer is 11:39:33
